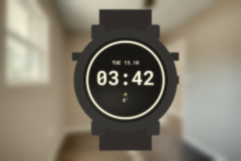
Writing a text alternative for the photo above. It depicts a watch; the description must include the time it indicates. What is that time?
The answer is 3:42
